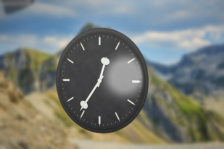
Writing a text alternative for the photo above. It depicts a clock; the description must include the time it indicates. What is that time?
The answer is 12:36
